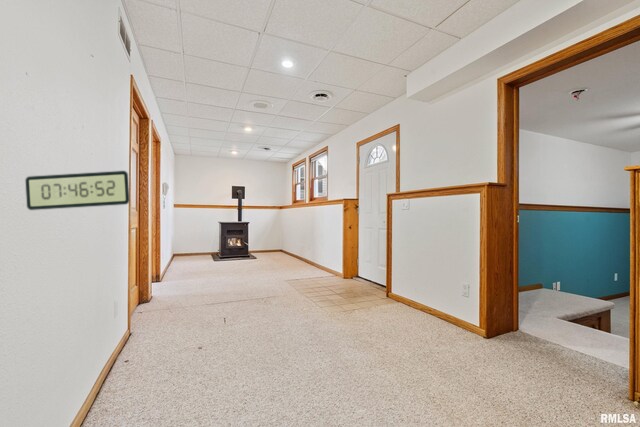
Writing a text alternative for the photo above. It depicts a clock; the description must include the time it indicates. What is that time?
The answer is 7:46:52
